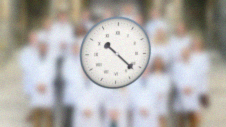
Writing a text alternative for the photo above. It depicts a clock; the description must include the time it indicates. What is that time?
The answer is 10:22
